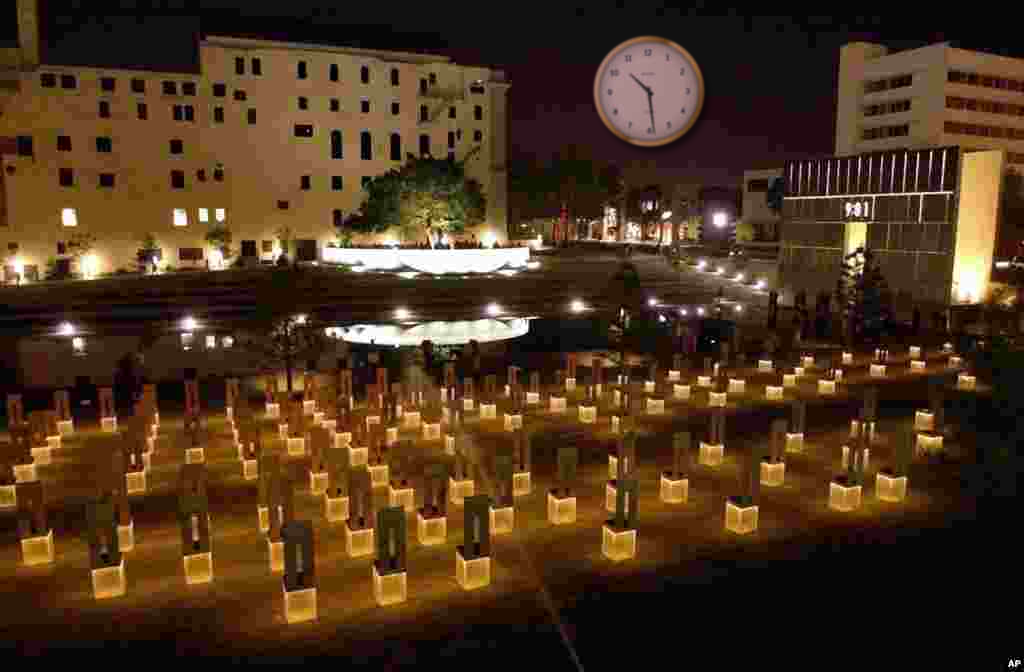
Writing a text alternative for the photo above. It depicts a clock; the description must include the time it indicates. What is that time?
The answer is 10:29
